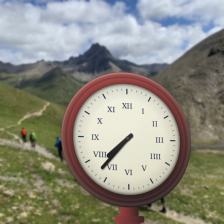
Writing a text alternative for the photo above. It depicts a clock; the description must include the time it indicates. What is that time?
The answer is 7:37
